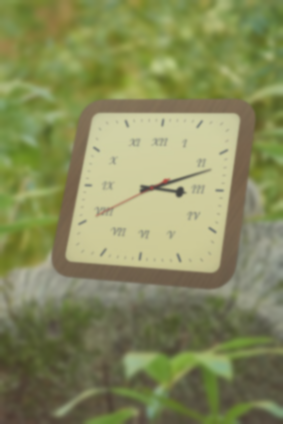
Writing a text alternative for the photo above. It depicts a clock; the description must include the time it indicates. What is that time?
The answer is 3:11:40
